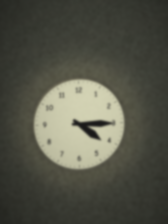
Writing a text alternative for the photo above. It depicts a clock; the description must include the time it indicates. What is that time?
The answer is 4:15
